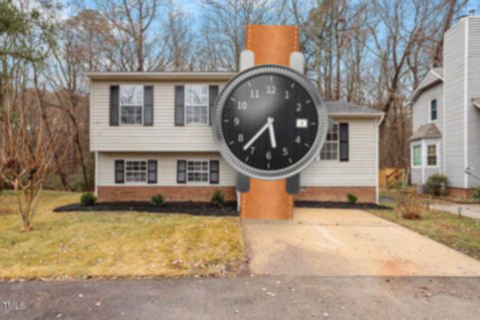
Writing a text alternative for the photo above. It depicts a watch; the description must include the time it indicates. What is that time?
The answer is 5:37
